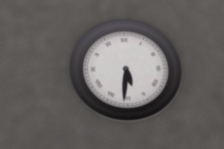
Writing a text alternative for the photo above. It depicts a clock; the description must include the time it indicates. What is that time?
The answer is 5:31
